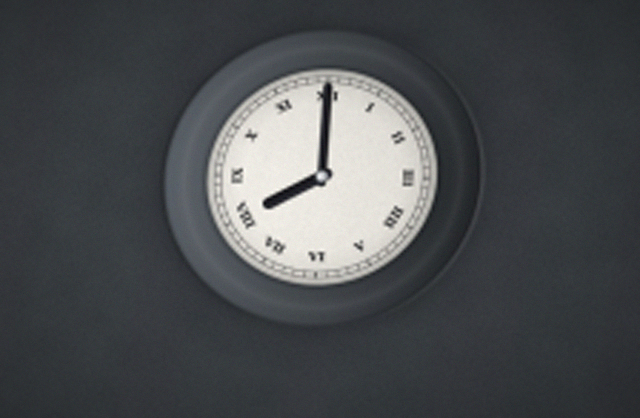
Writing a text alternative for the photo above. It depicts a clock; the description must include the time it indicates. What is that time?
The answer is 8:00
